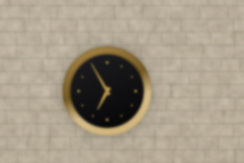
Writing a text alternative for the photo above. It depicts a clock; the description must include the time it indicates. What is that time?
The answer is 6:55
